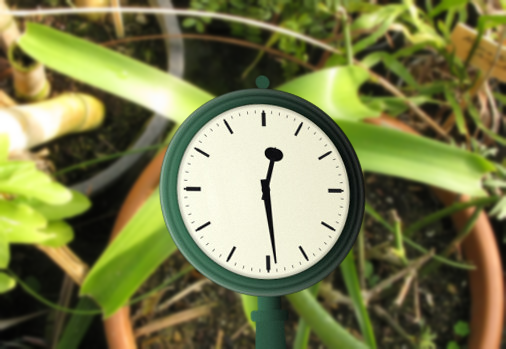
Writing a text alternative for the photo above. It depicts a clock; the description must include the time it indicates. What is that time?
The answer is 12:29
